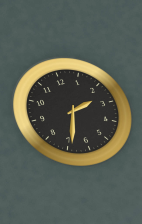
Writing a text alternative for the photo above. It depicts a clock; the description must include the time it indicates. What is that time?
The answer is 2:34
